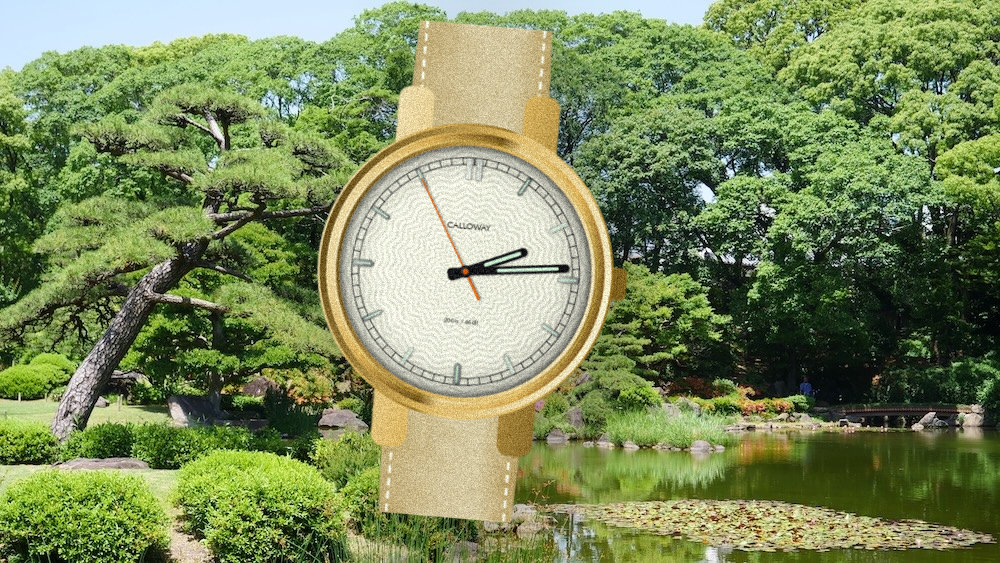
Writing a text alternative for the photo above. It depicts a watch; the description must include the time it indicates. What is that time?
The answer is 2:13:55
